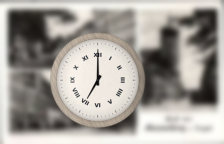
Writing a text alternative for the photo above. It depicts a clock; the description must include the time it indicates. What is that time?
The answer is 7:00
